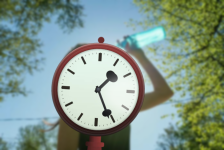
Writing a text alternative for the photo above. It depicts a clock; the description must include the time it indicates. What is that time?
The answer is 1:26
